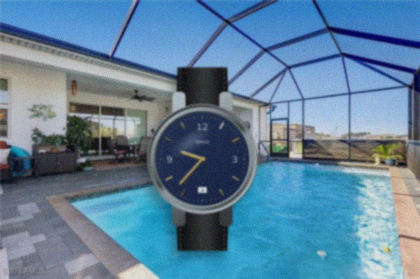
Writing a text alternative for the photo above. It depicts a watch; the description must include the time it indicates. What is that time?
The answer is 9:37
